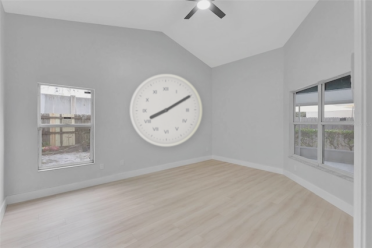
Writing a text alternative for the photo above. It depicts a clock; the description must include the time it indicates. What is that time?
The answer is 8:10
